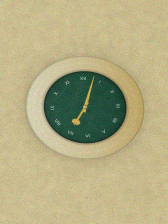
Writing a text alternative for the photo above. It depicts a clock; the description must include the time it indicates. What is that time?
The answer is 7:03
